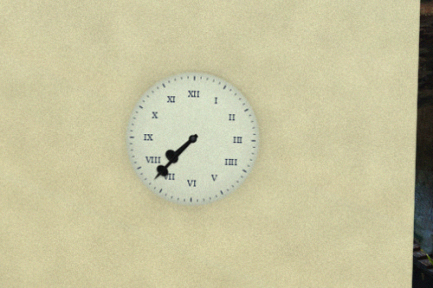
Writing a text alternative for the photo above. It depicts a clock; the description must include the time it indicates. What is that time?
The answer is 7:37
